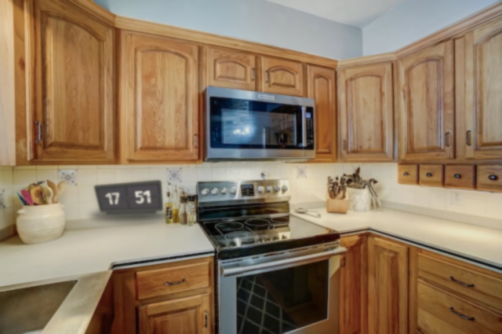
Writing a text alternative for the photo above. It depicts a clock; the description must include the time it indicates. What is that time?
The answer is 17:51
